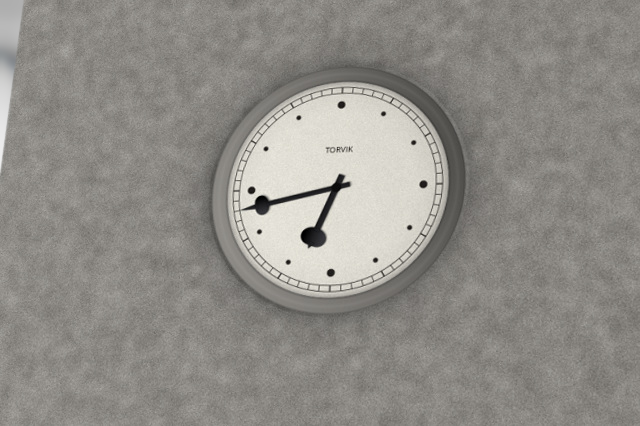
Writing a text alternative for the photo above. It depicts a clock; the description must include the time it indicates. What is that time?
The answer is 6:43
